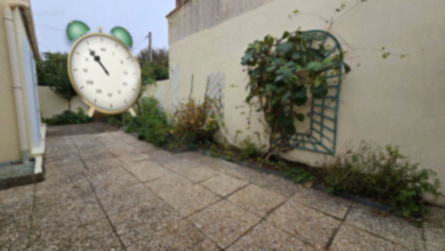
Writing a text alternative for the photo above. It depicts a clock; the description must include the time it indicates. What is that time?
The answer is 10:54
